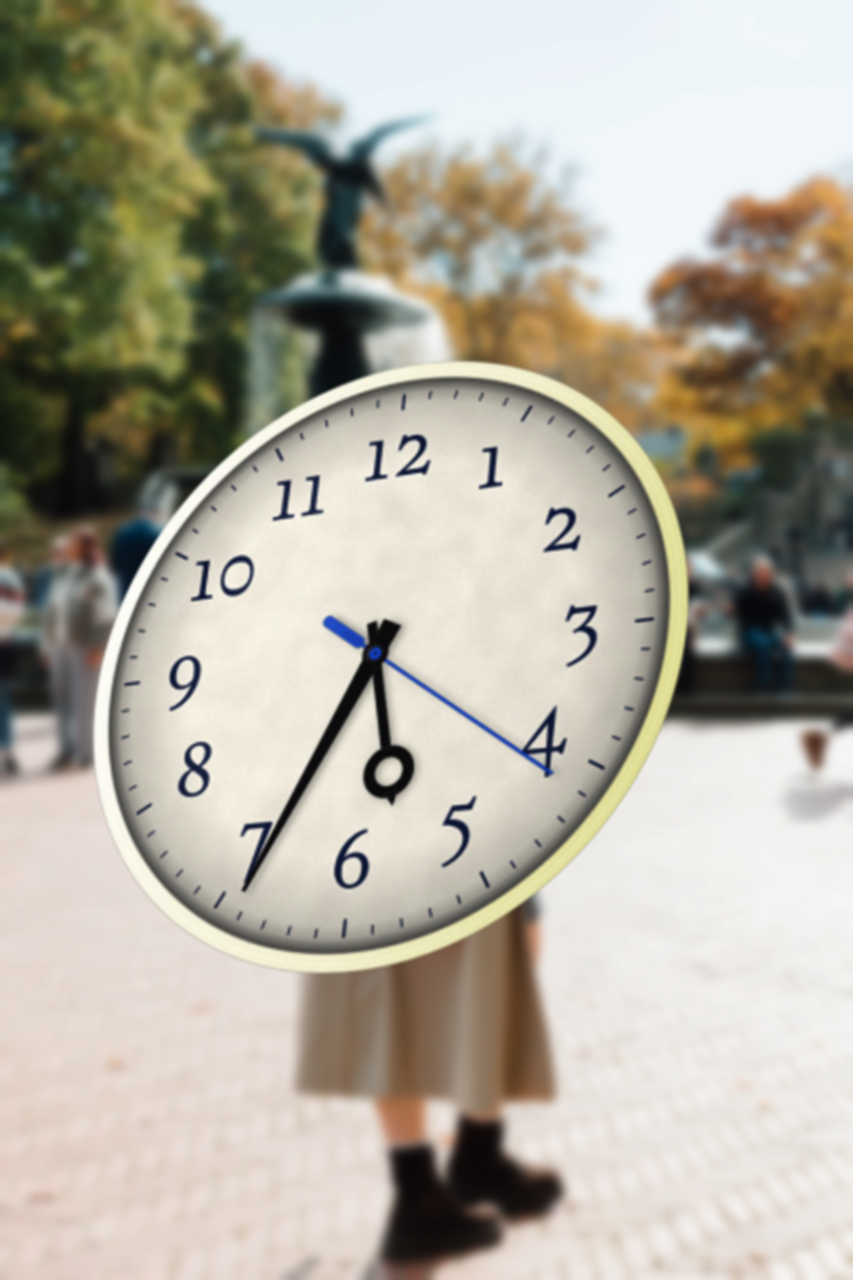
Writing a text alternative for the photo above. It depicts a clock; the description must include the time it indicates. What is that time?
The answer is 5:34:21
